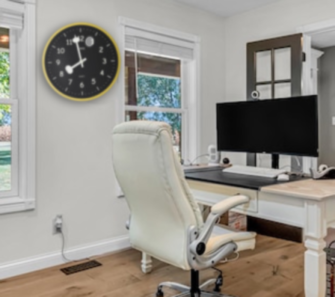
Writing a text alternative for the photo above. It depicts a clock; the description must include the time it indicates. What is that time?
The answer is 7:58
